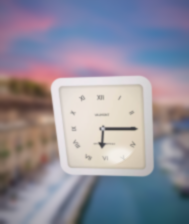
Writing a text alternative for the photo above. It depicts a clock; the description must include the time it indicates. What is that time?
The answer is 6:15
